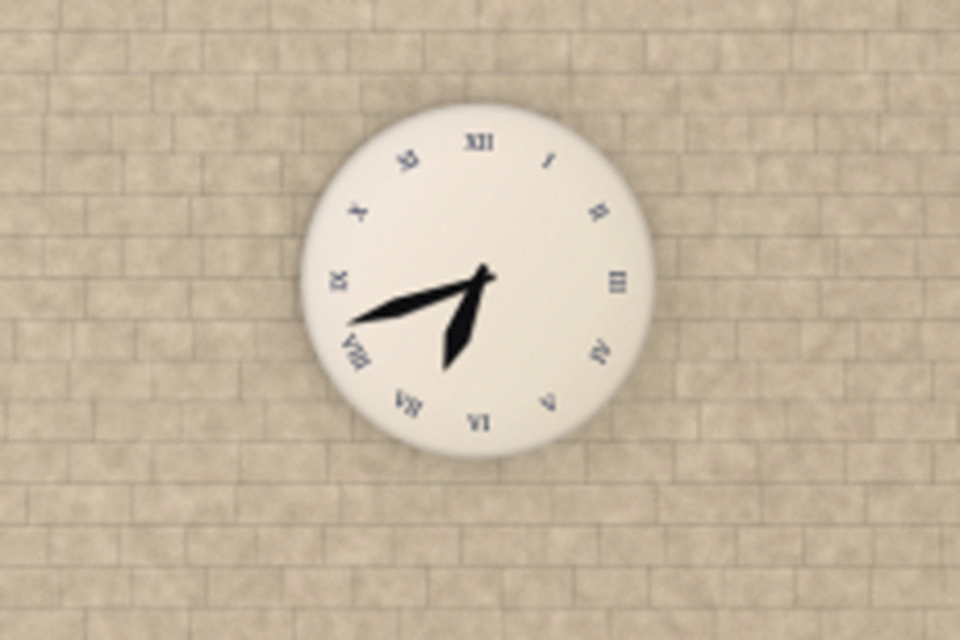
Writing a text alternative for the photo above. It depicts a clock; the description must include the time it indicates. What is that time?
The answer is 6:42
